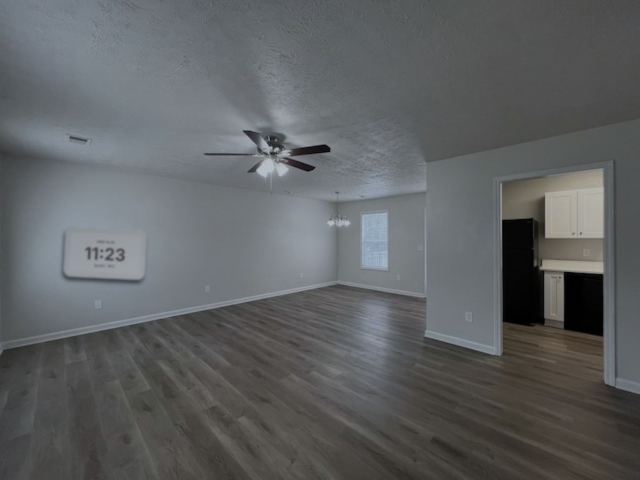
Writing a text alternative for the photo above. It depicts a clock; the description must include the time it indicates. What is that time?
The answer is 11:23
